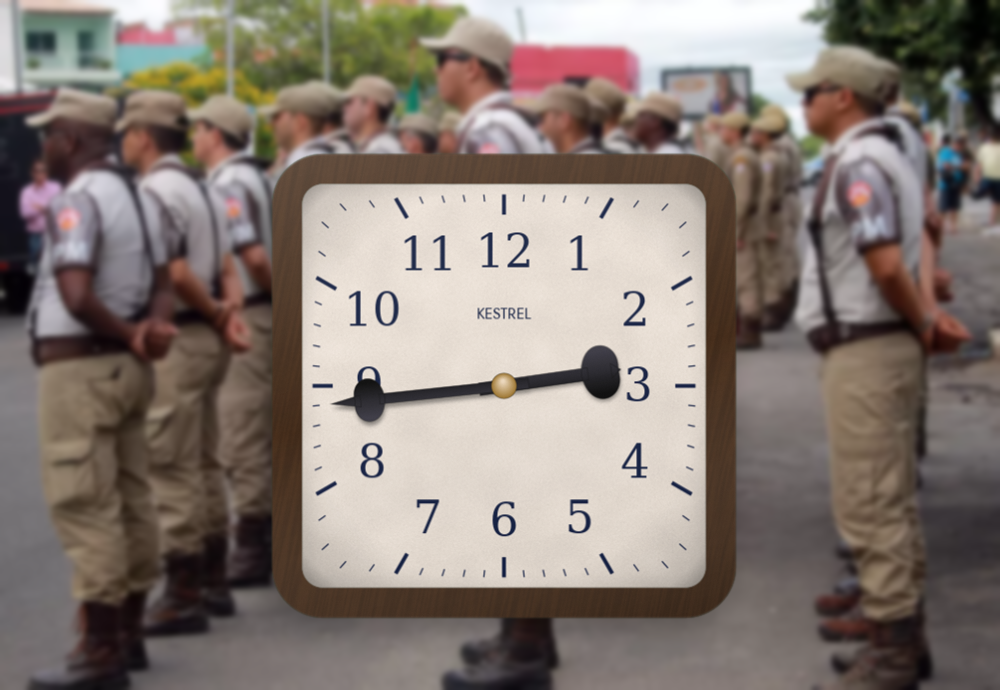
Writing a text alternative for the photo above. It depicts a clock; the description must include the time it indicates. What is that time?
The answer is 2:44
